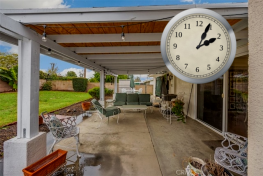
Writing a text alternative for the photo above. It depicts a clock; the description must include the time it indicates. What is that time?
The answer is 2:04
